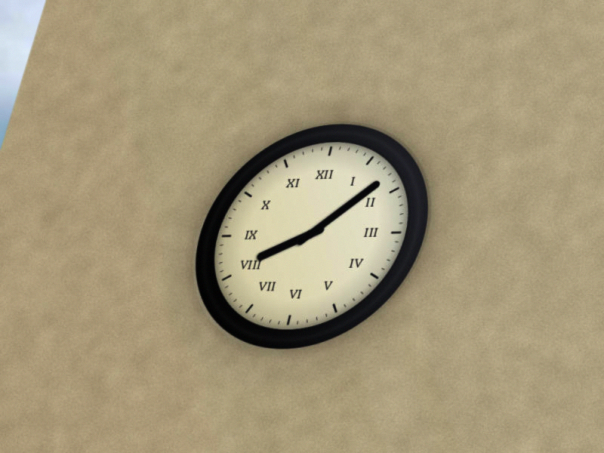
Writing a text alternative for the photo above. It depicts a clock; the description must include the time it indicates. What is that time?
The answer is 8:08
